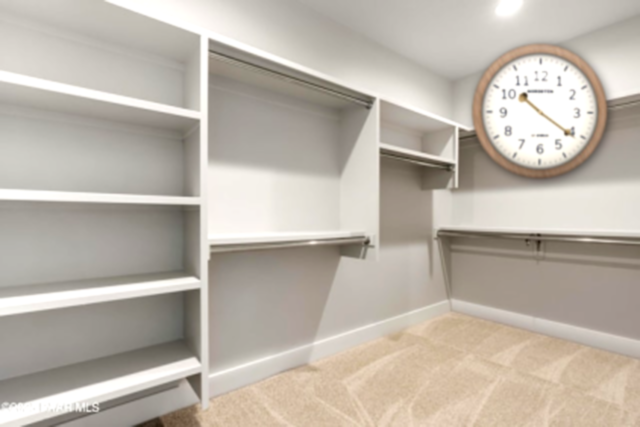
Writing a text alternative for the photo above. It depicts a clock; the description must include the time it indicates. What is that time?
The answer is 10:21
